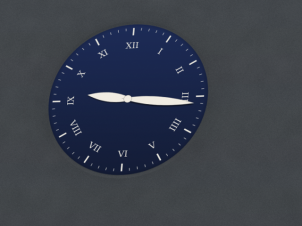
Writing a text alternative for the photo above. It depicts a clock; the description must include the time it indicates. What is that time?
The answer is 9:16
